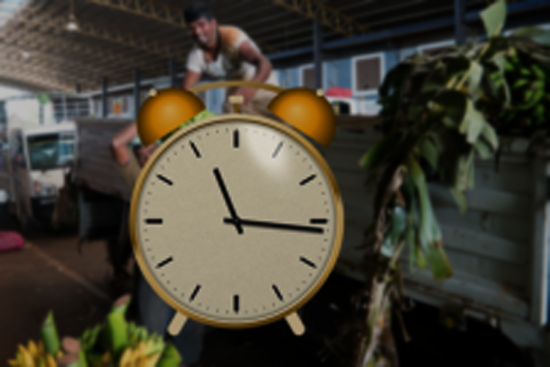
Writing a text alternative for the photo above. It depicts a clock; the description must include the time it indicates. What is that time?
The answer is 11:16
